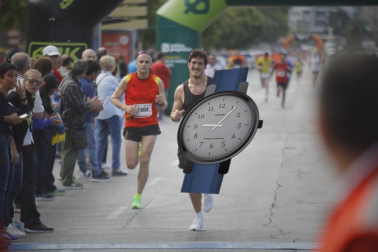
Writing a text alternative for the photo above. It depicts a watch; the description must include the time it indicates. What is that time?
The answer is 9:06
